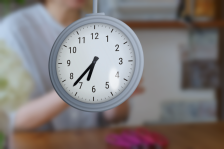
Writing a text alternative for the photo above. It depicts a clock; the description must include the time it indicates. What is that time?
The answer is 6:37
